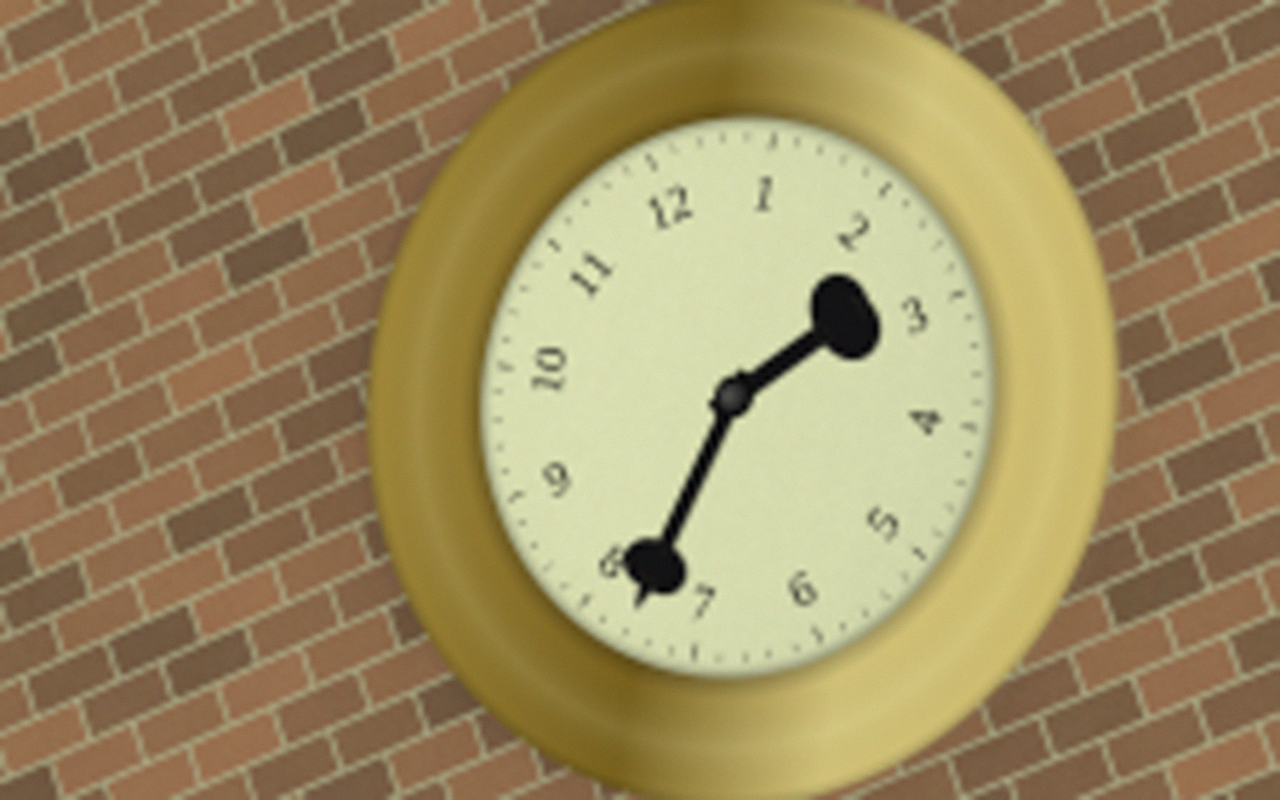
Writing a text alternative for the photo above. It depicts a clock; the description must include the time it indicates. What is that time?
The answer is 2:38
